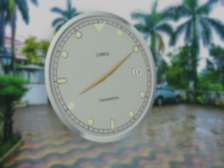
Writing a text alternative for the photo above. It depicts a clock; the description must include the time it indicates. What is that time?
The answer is 8:10
